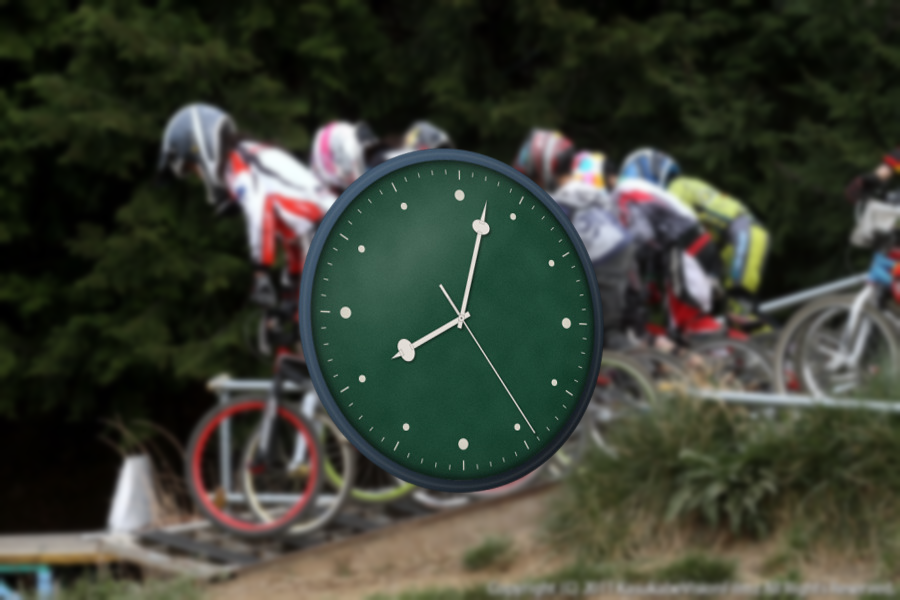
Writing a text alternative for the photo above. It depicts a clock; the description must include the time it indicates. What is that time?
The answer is 8:02:24
